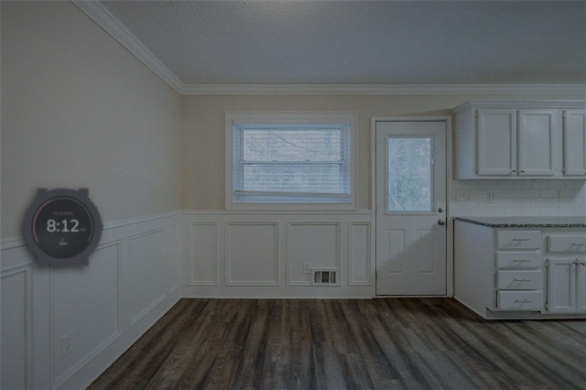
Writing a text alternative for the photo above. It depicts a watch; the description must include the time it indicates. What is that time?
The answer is 8:12
